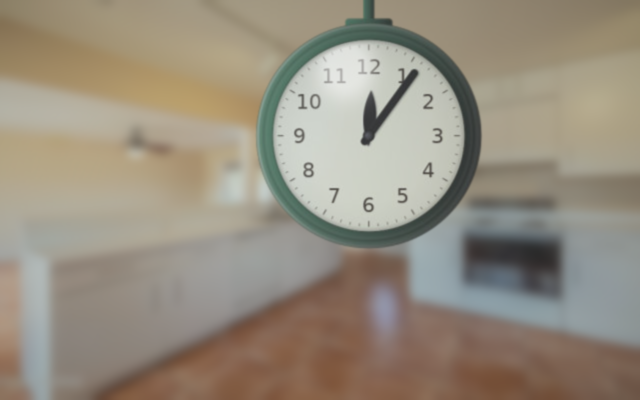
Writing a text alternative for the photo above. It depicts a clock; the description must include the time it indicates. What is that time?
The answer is 12:06
